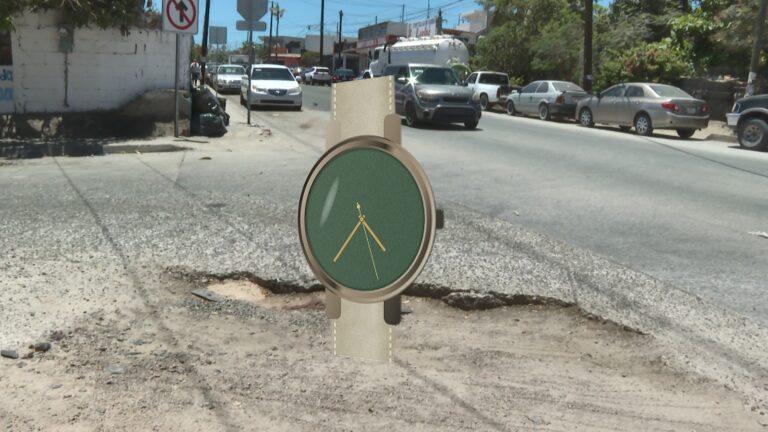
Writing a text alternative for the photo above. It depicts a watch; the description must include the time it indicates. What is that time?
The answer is 4:36:27
